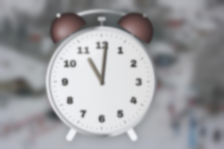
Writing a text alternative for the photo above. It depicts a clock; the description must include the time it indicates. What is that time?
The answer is 11:01
